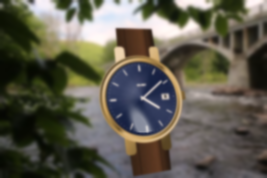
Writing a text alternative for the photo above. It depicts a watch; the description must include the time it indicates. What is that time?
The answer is 4:09
